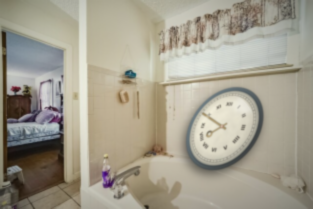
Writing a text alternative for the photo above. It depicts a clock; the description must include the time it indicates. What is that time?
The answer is 7:49
